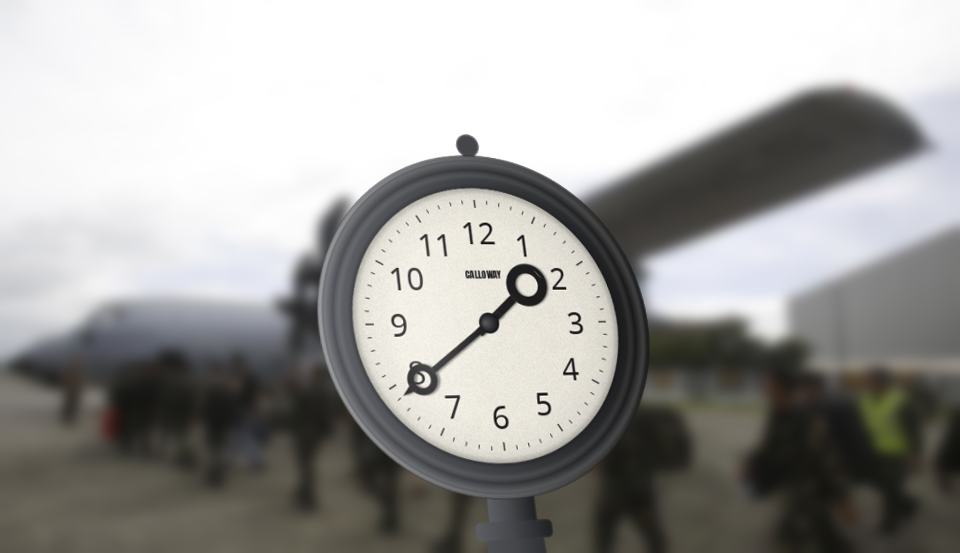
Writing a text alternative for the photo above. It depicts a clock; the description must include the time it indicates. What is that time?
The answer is 1:39
